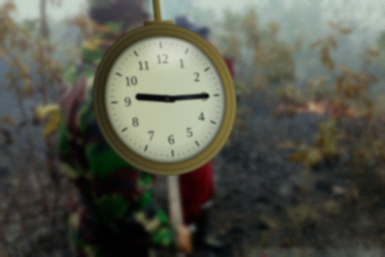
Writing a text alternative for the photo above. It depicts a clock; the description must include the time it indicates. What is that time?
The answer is 9:15
